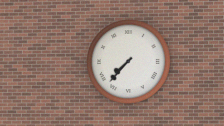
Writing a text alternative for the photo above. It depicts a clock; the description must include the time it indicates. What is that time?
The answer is 7:37
